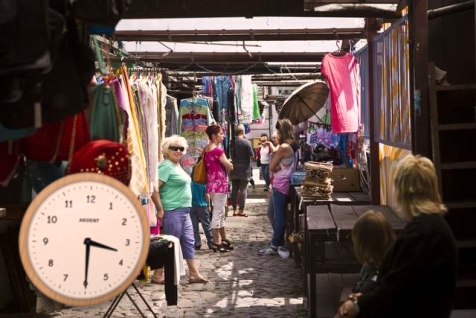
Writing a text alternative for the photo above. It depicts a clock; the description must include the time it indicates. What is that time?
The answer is 3:30
